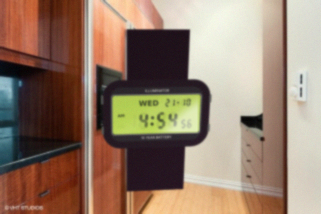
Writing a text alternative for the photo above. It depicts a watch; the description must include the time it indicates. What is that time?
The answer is 4:54
